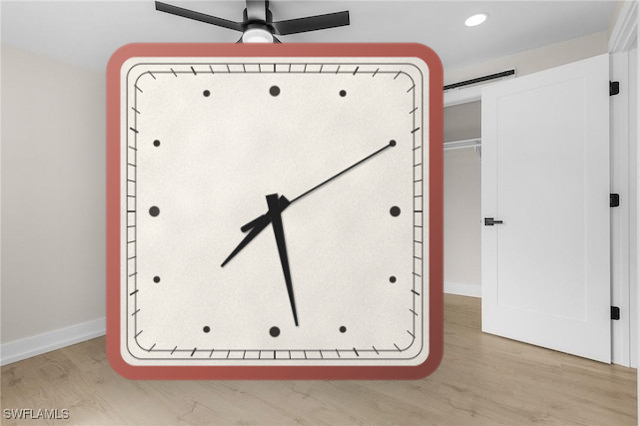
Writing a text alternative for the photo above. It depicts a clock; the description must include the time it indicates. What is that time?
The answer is 7:28:10
